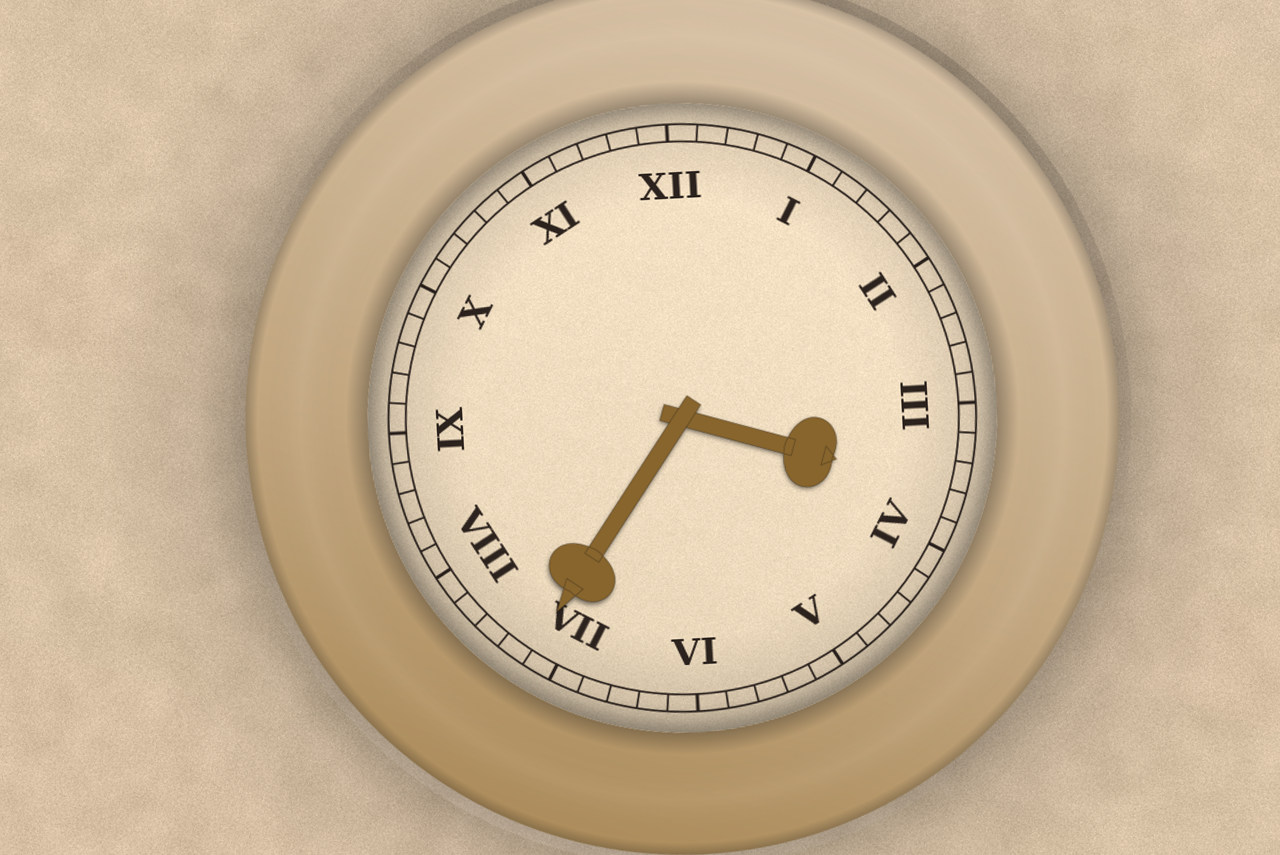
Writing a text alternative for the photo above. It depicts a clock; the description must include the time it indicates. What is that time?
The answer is 3:36
